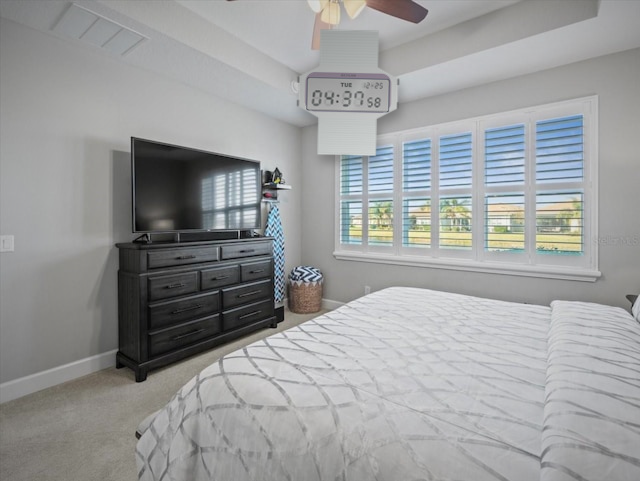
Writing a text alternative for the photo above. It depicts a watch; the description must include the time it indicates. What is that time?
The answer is 4:37:58
